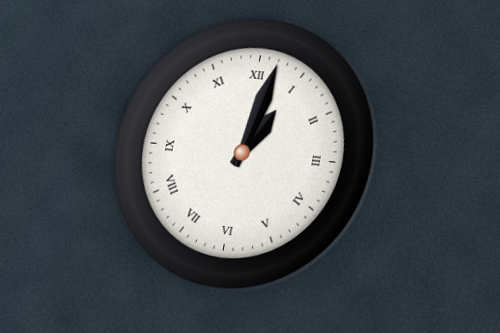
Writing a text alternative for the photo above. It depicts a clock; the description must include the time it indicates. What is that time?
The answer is 1:02
